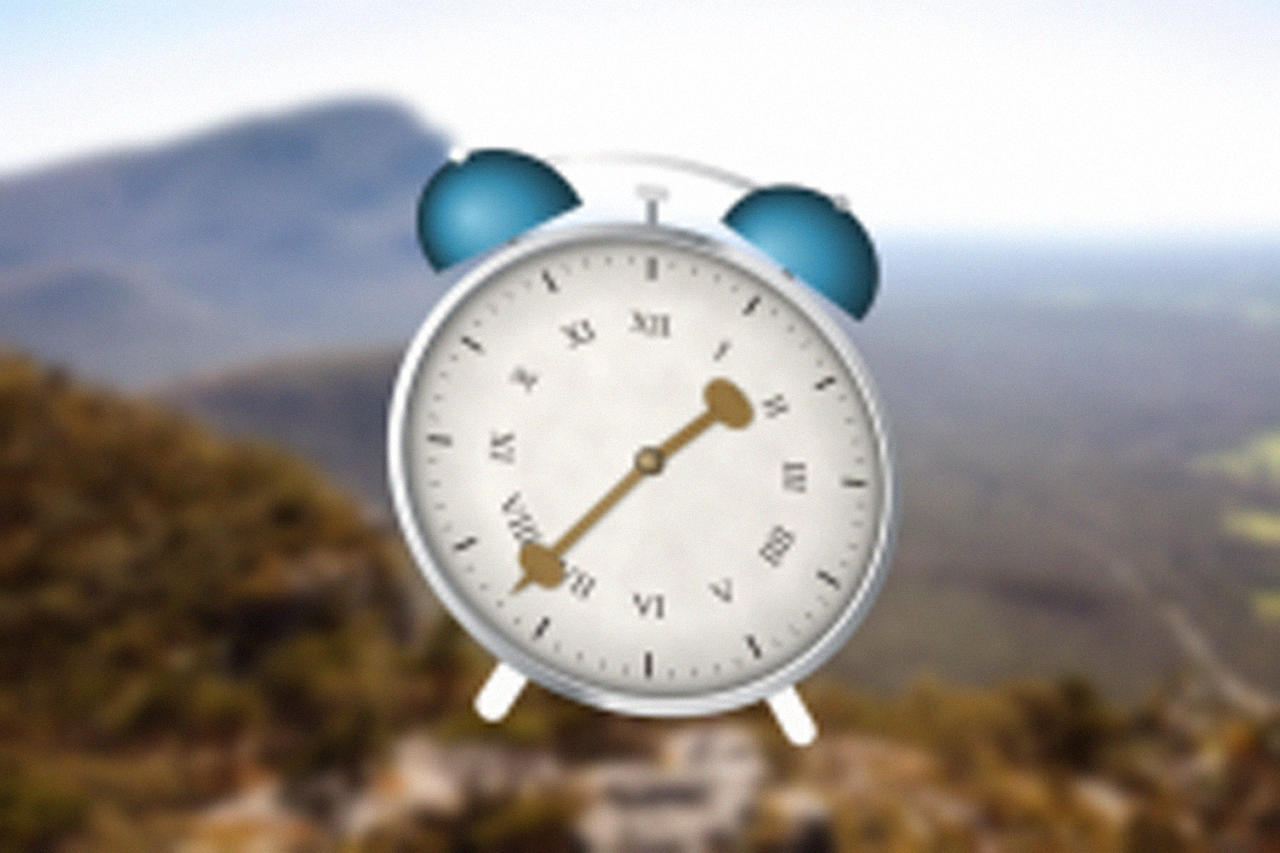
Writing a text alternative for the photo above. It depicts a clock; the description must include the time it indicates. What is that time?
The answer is 1:37
